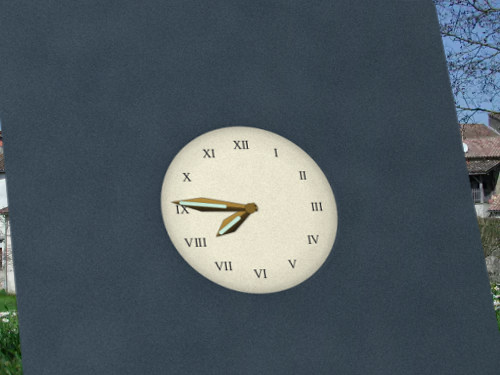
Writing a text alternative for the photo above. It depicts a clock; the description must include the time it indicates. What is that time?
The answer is 7:46
